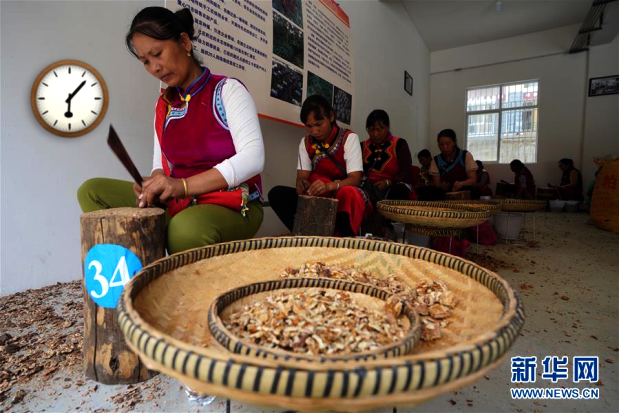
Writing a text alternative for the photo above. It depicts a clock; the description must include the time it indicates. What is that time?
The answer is 6:07
